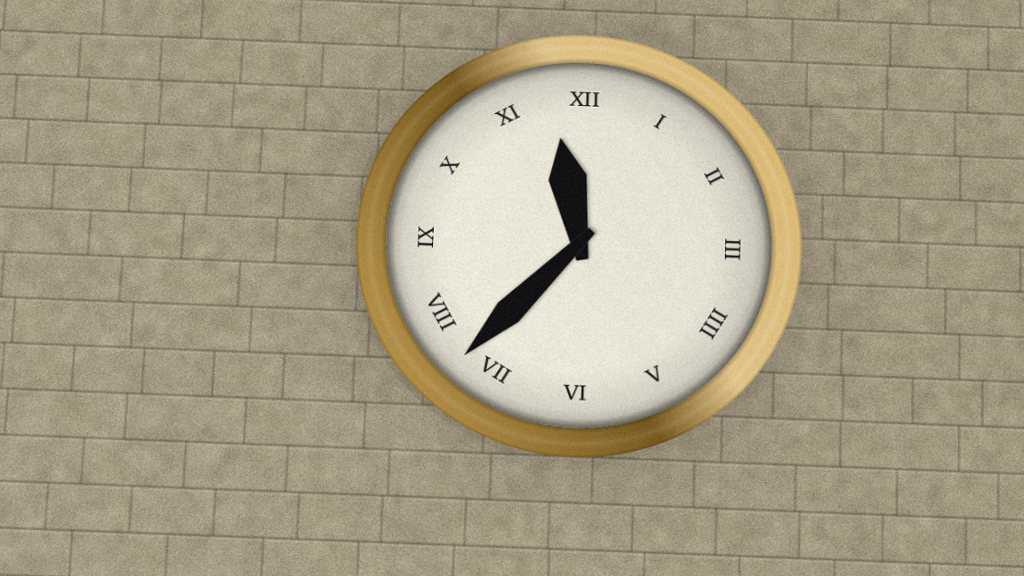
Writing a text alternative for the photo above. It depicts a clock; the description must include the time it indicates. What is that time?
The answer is 11:37
